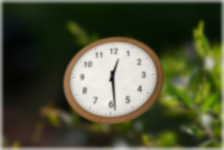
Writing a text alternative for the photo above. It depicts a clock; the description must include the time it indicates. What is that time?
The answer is 12:29
